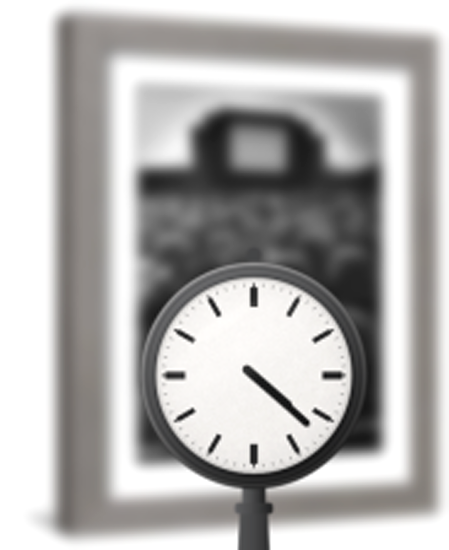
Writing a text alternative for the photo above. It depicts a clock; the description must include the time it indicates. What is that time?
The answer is 4:22
